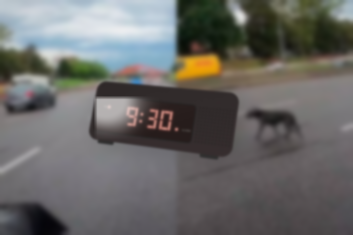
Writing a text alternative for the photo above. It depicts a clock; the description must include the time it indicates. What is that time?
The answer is 9:30
